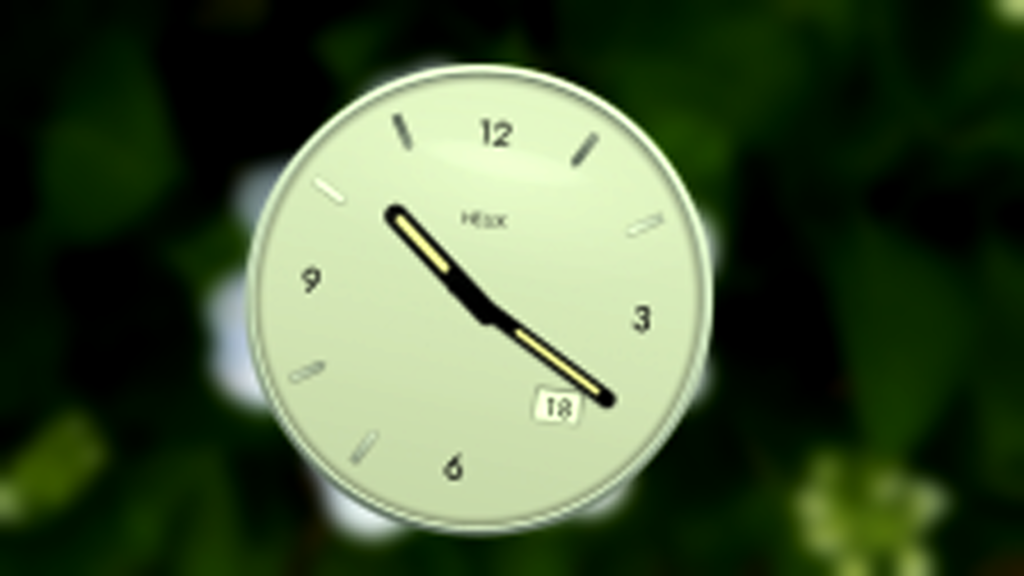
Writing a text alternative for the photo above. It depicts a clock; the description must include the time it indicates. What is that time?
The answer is 10:20
